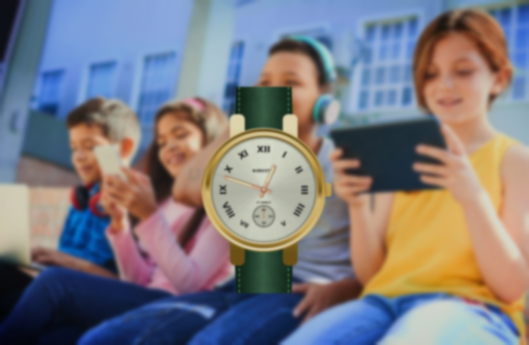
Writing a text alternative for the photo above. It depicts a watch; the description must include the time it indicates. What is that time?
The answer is 12:48
